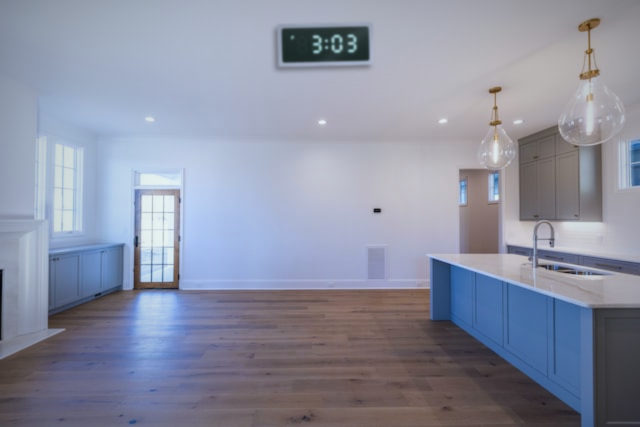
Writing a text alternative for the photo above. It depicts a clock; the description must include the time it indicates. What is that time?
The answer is 3:03
